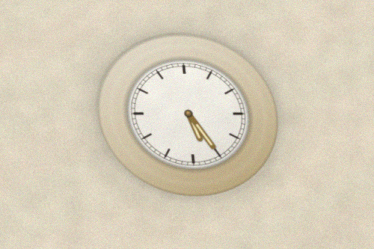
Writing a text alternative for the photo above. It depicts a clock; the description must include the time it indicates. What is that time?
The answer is 5:25
